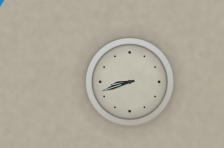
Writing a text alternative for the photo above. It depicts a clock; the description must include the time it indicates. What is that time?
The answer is 8:42
